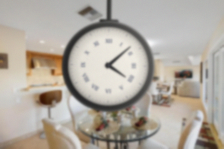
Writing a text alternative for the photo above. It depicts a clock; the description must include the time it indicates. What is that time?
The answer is 4:08
